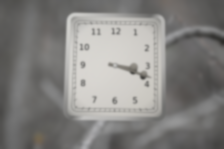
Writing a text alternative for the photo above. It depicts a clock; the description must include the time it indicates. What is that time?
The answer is 3:18
